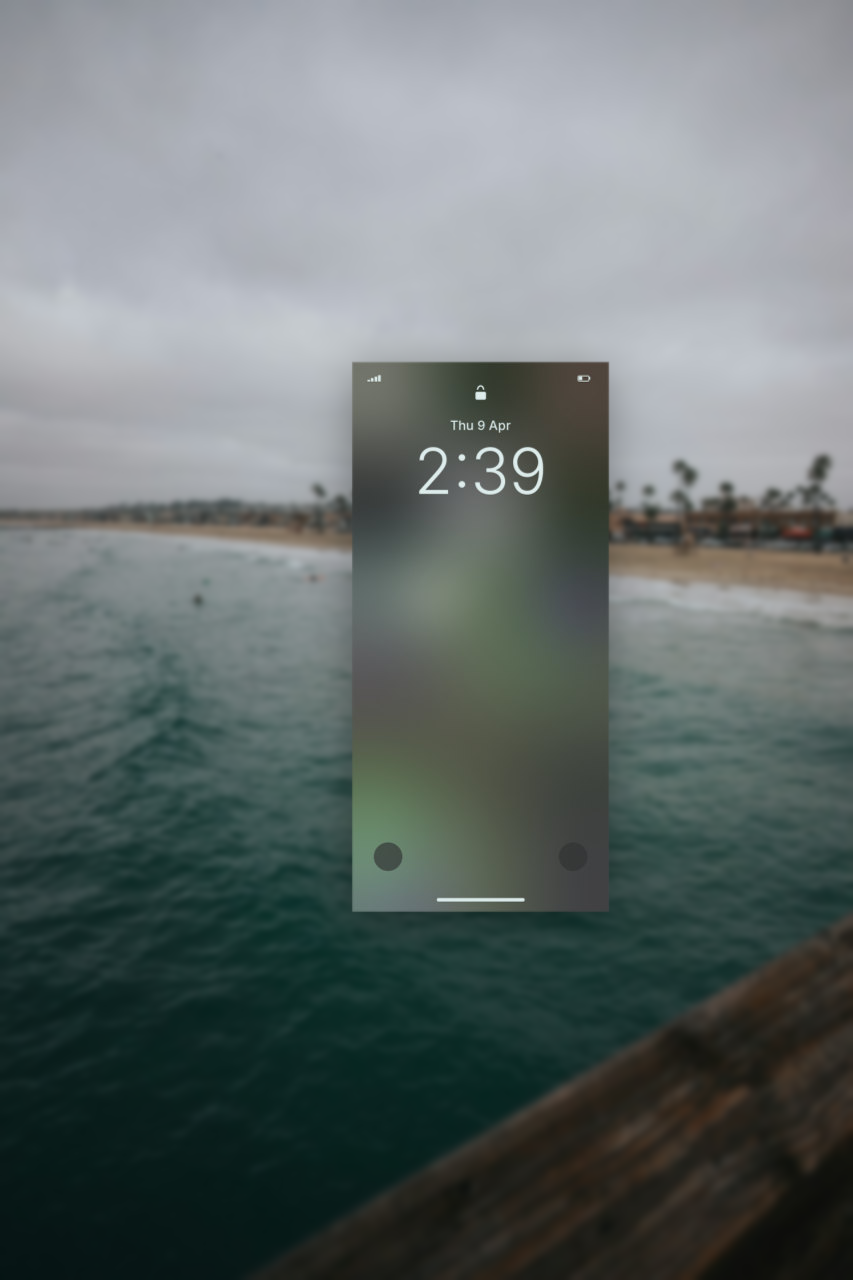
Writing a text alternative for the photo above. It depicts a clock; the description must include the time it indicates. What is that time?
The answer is 2:39
